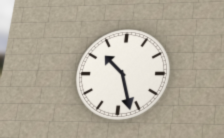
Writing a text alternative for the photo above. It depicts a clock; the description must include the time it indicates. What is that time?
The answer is 10:27
